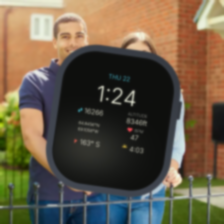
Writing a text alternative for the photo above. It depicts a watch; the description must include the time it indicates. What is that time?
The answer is 1:24
